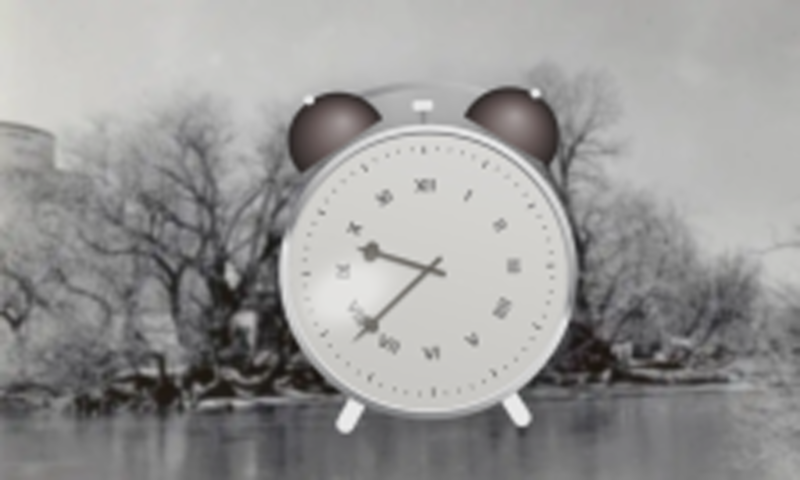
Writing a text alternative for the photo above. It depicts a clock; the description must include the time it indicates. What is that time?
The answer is 9:38
